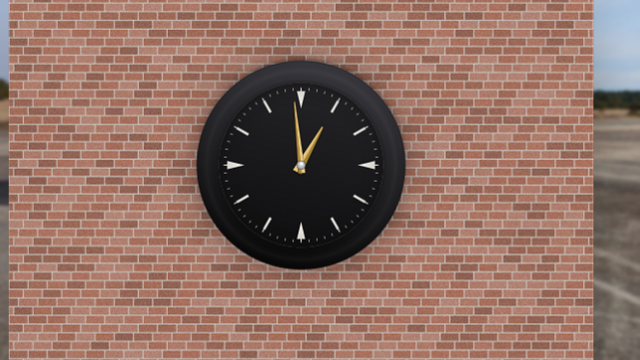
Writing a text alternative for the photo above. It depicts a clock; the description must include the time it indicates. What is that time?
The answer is 12:59
